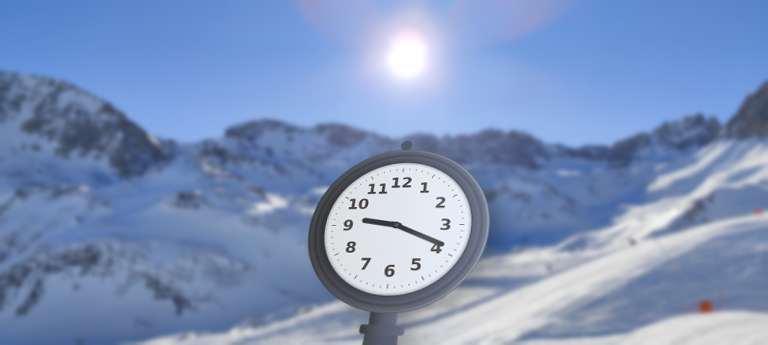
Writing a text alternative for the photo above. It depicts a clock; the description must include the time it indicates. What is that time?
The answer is 9:19
